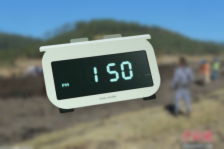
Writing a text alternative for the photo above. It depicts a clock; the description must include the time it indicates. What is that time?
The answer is 1:50
